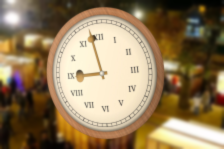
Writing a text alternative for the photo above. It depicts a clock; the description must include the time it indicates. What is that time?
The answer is 8:58
